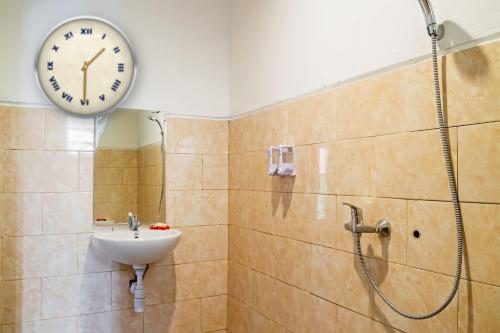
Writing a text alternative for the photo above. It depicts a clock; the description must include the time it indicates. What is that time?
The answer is 1:30
